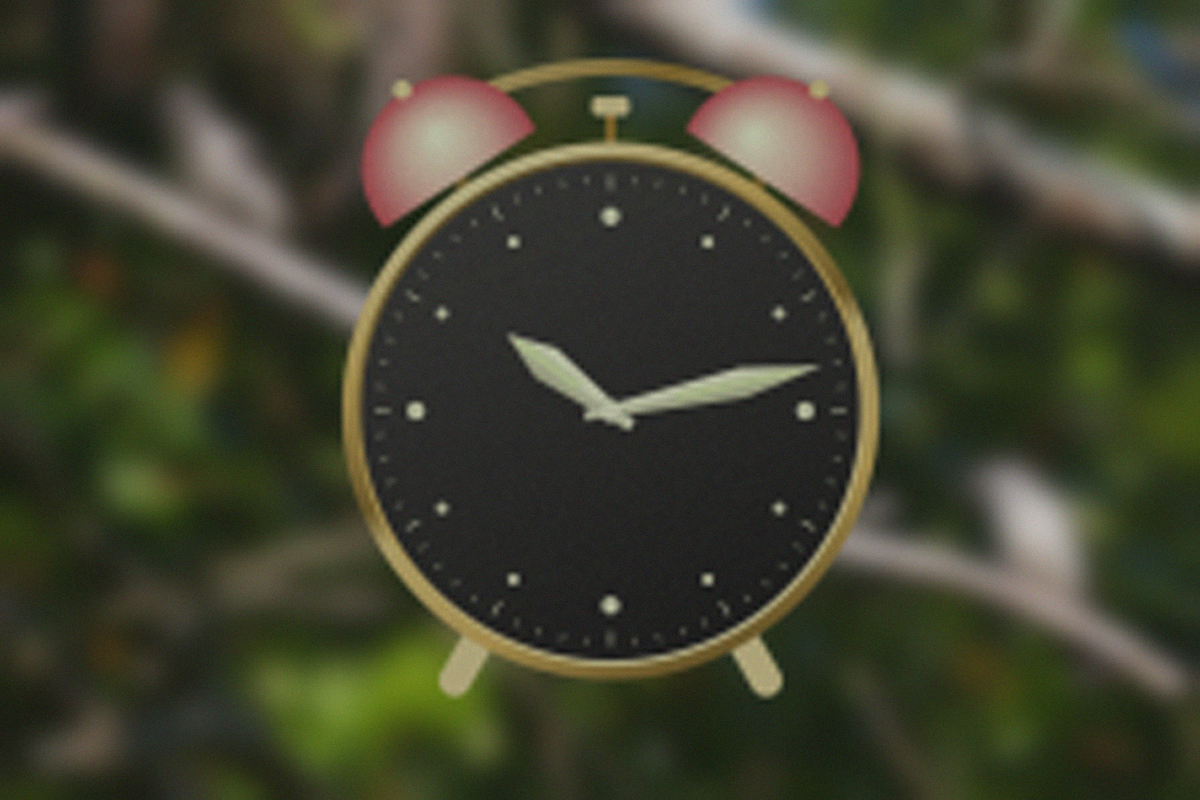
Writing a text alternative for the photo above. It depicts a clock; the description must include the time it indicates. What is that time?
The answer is 10:13
